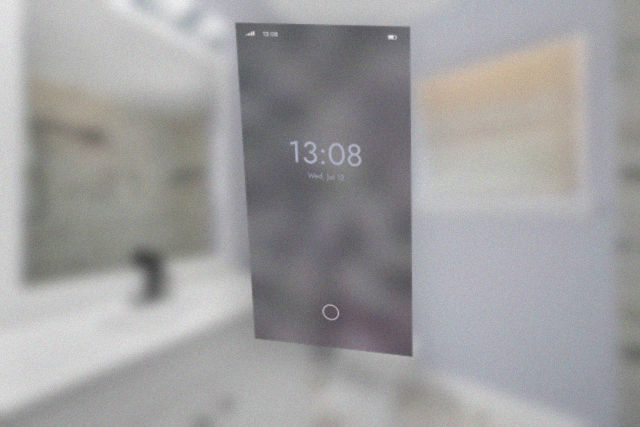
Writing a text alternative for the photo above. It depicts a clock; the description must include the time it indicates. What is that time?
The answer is 13:08
